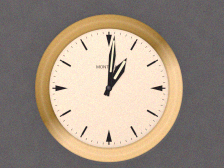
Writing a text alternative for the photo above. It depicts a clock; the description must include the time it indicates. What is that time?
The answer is 1:01
